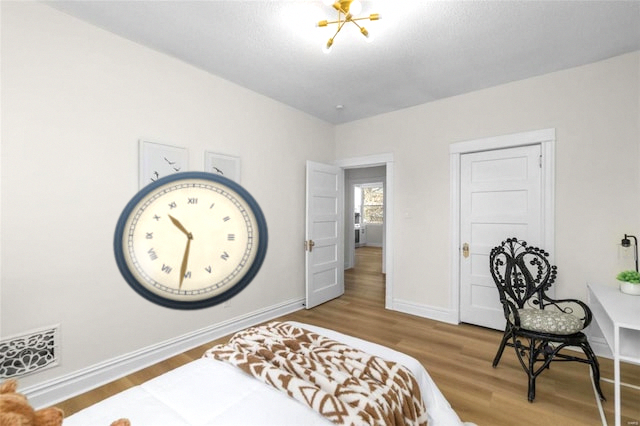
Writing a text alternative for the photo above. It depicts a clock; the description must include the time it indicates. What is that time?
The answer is 10:31
